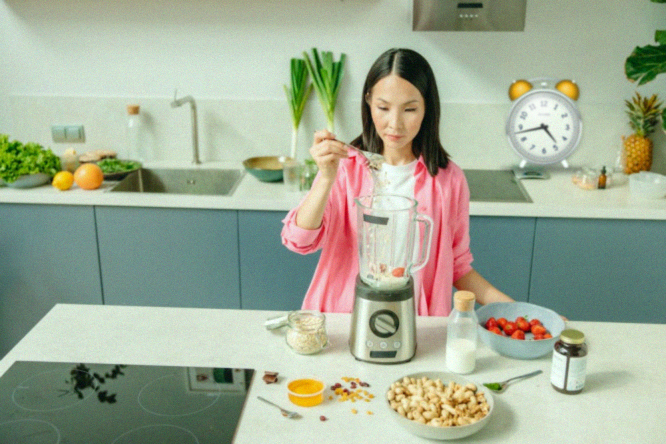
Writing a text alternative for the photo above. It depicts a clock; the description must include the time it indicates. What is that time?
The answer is 4:43
